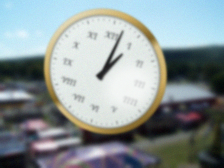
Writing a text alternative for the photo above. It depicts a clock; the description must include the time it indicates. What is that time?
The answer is 1:02
